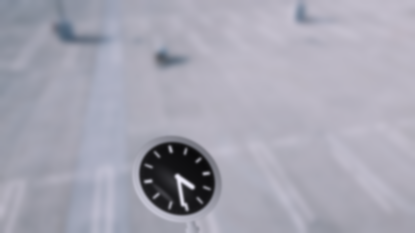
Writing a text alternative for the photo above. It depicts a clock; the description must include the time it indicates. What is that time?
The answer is 4:31
